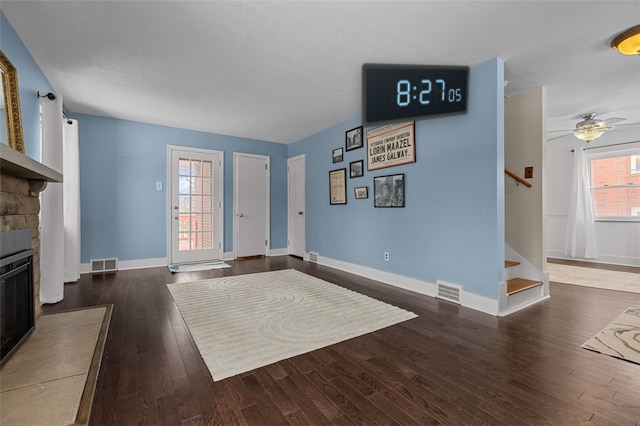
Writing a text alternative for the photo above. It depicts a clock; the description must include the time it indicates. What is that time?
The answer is 8:27:05
